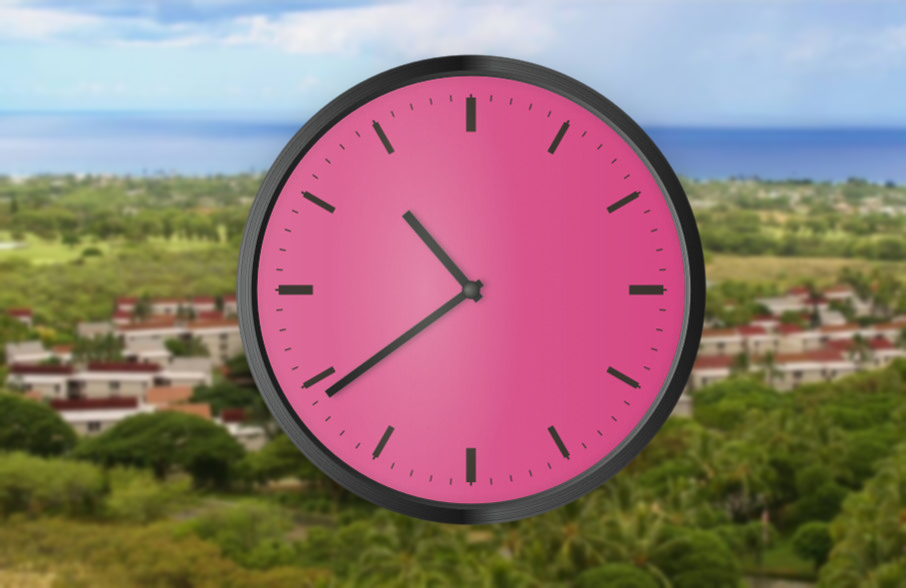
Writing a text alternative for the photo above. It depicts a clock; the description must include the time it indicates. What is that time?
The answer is 10:39
